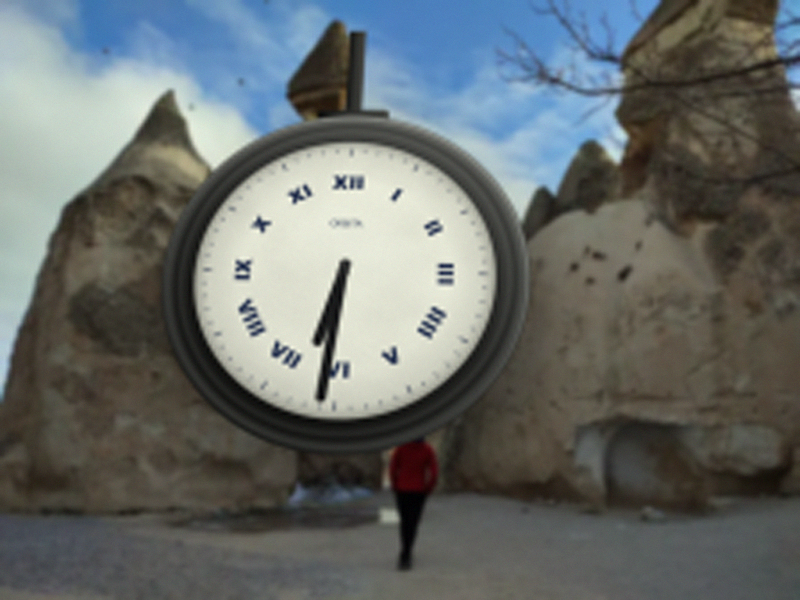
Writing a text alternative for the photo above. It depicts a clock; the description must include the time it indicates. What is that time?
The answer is 6:31
